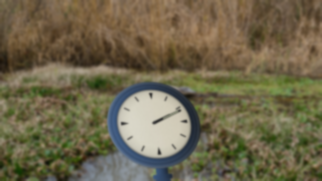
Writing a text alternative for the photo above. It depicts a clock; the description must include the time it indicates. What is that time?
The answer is 2:11
